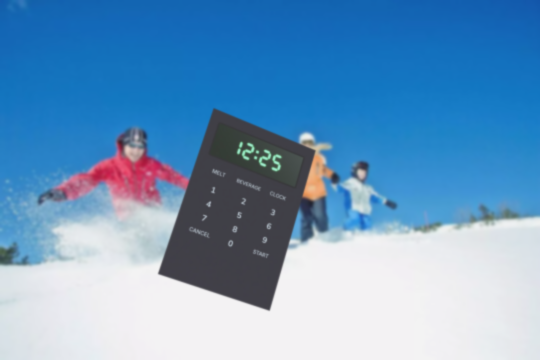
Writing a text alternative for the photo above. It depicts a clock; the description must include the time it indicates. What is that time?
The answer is 12:25
